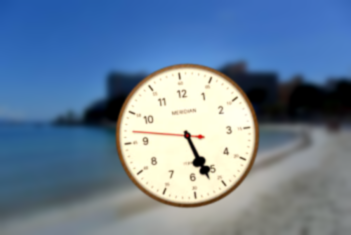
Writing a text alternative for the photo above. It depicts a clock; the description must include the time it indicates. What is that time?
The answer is 5:26:47
